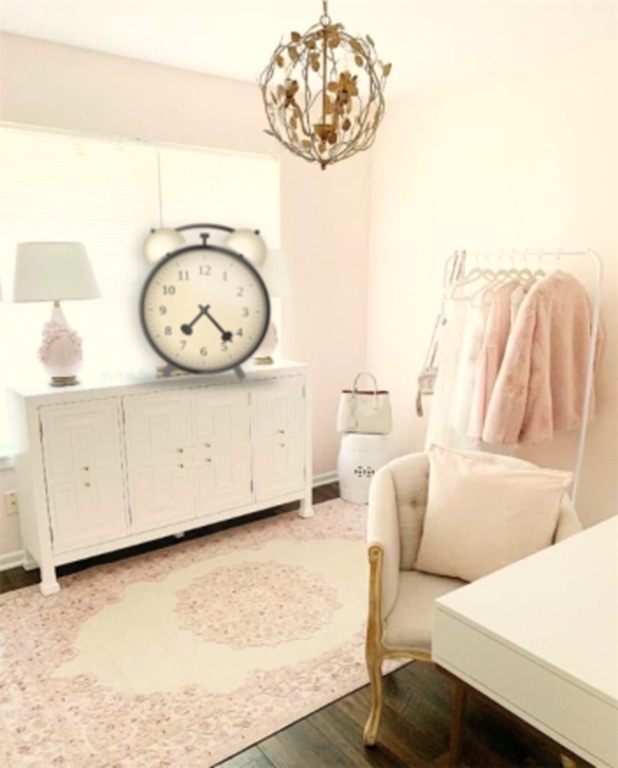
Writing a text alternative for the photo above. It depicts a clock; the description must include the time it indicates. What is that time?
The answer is 7:23
